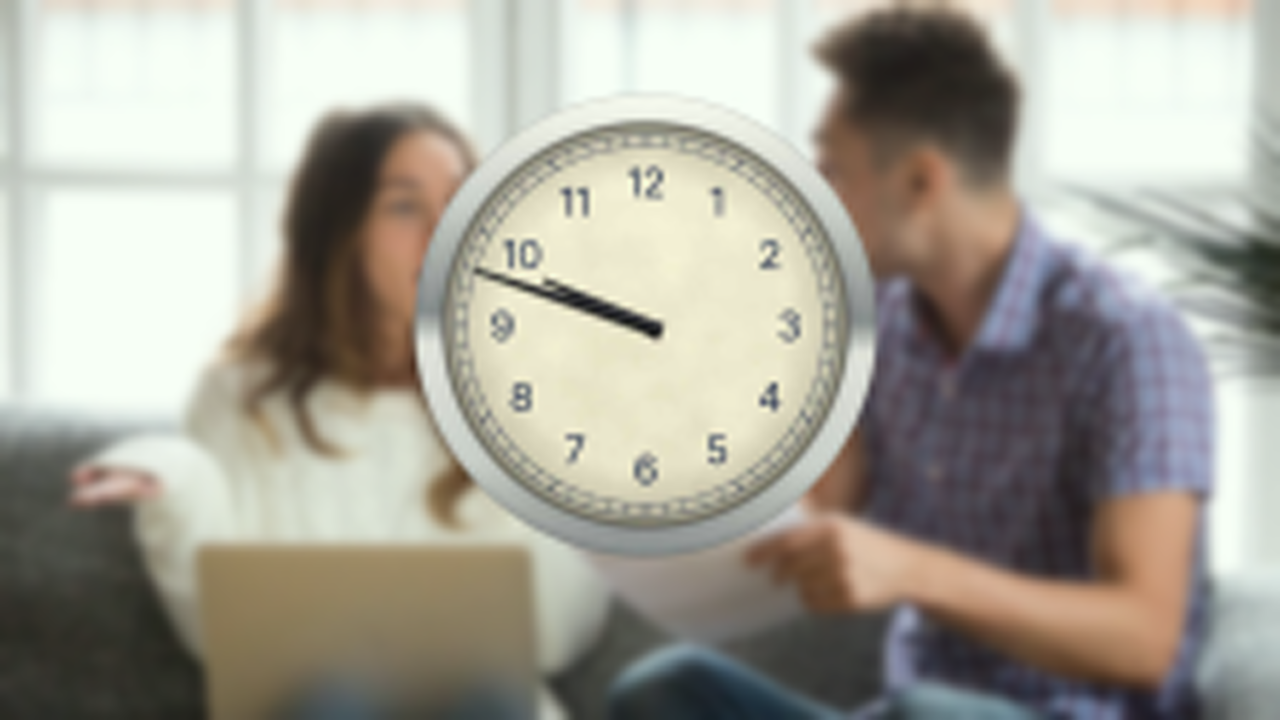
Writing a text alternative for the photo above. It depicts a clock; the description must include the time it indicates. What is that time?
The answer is 9:48
